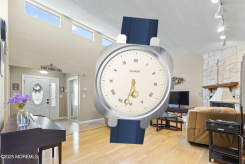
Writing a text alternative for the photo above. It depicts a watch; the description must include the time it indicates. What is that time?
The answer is 5:32
